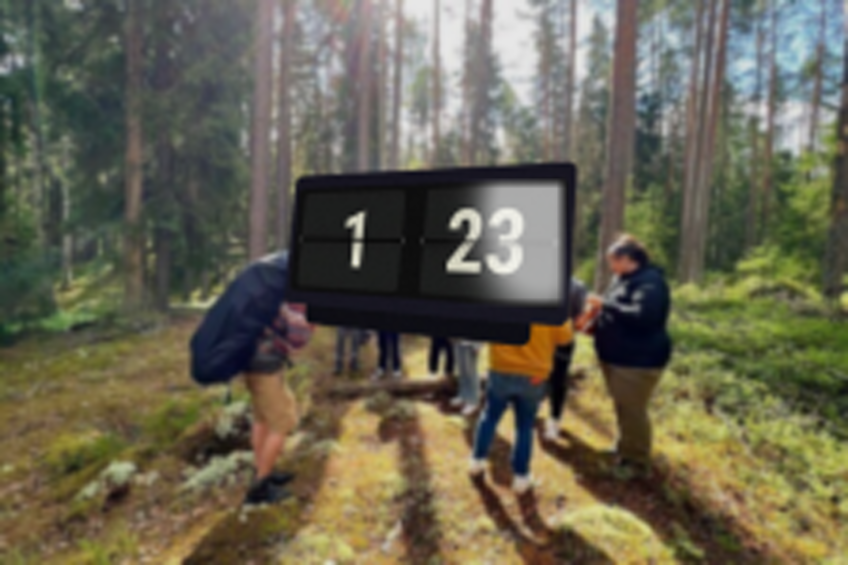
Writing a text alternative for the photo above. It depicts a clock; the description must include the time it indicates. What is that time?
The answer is 1:23
